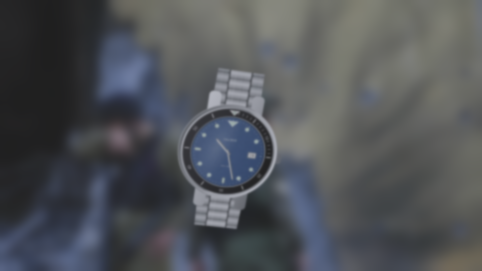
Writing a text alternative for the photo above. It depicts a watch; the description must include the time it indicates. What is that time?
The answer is 10:27
